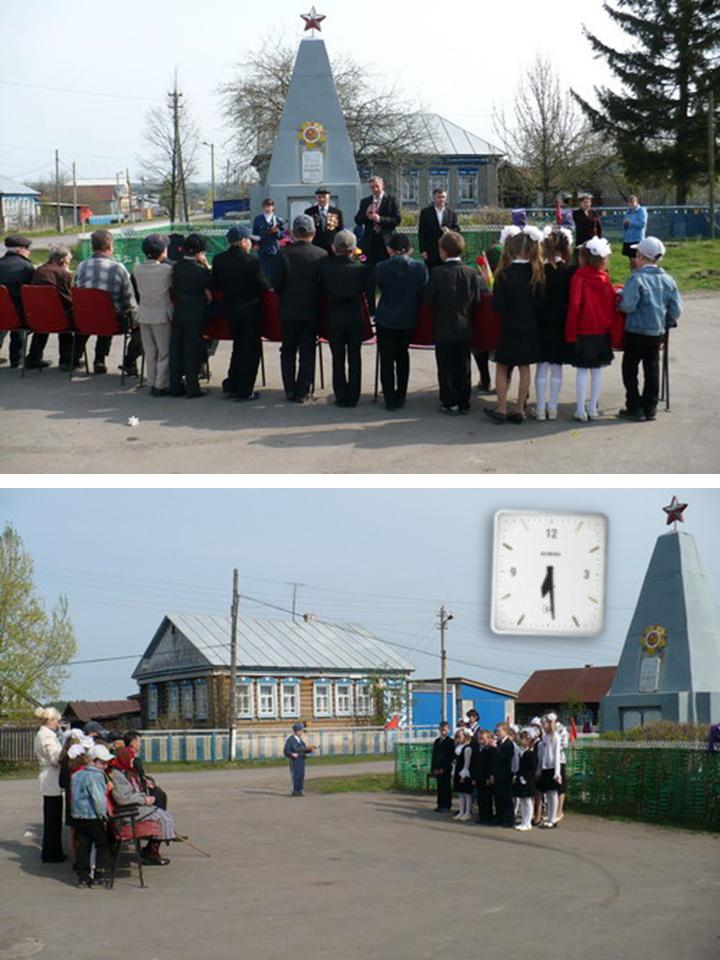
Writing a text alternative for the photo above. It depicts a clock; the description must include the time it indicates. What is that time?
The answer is 6:29
